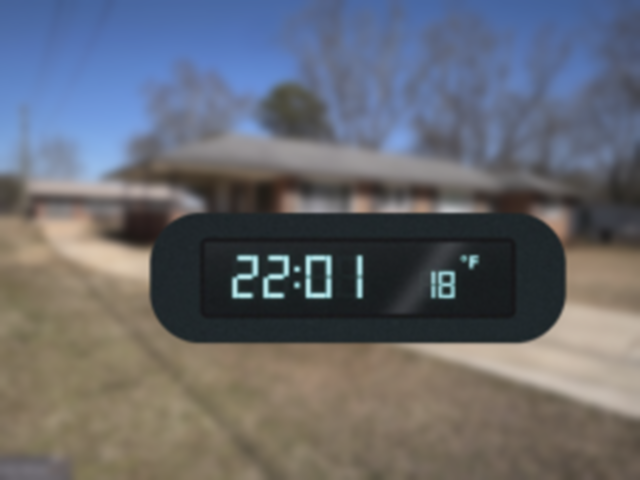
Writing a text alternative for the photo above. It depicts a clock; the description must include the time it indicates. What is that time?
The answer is 22:01
